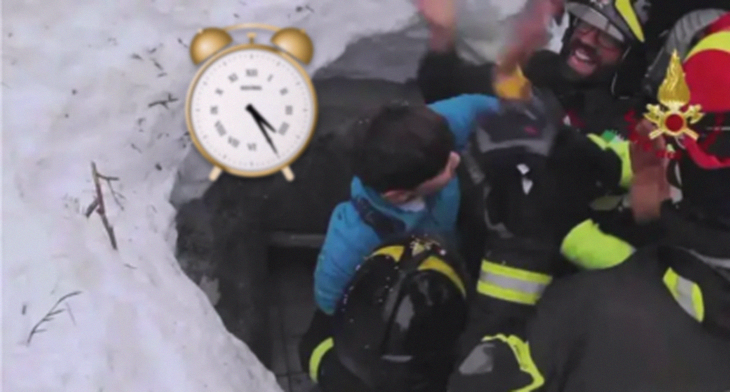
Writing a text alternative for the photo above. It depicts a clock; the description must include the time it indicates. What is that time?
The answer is 4:25
